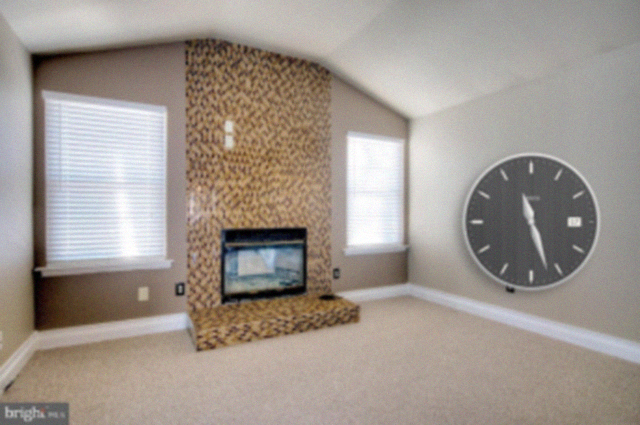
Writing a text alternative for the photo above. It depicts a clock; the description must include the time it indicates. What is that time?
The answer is 11:27
